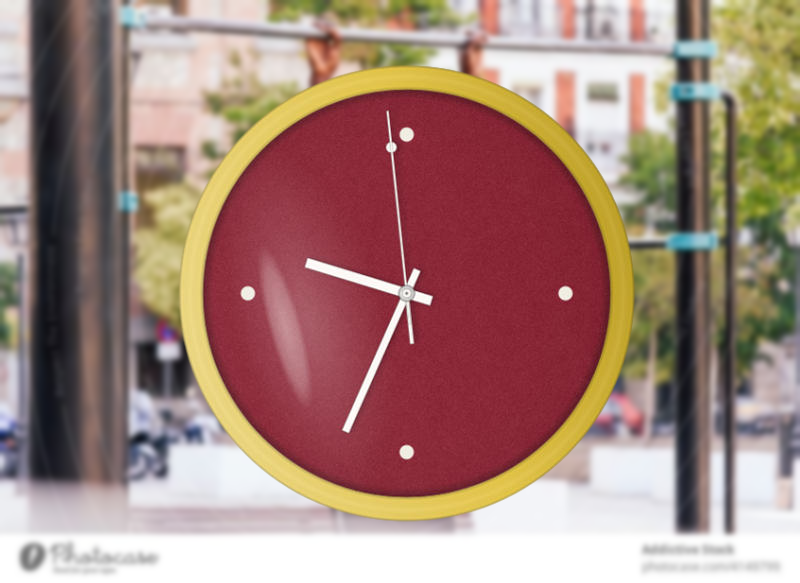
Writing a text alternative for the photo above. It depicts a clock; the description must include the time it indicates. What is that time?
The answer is 9:33:59
